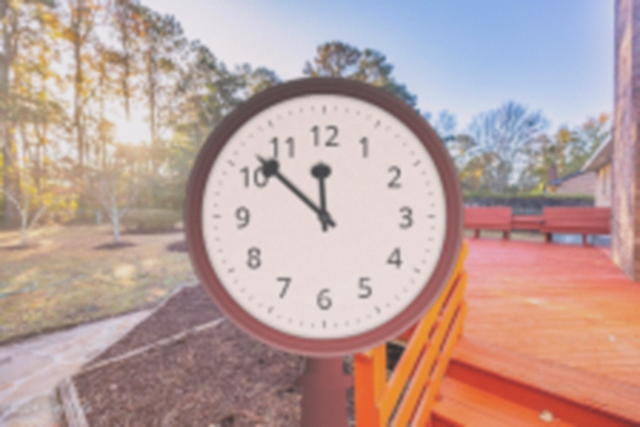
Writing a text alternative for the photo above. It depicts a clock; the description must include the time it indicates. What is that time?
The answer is 11:52
